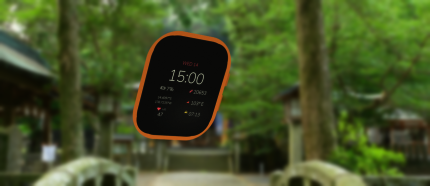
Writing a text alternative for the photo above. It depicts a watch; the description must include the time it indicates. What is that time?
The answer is 15:00
